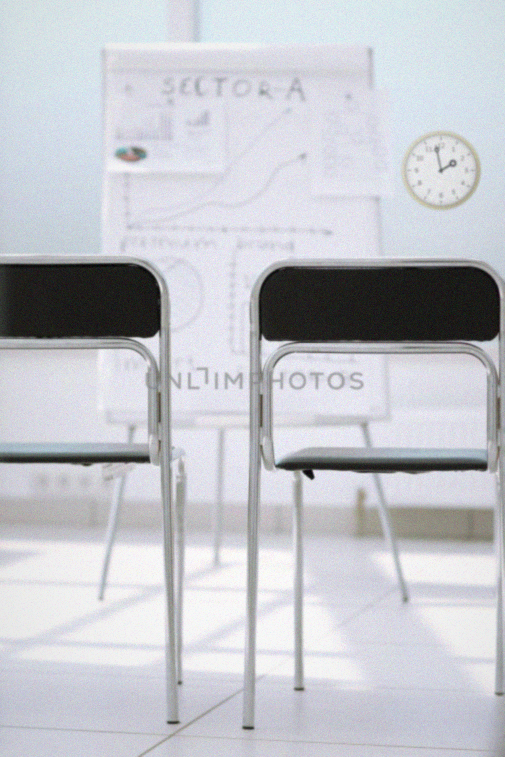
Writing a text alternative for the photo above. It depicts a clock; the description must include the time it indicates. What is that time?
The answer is 1:58
